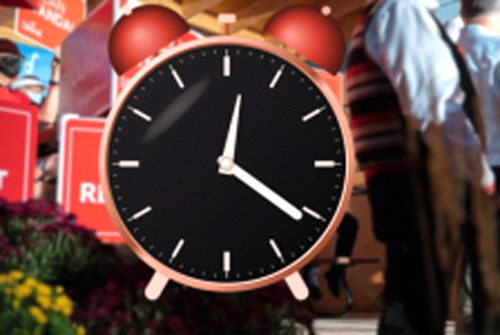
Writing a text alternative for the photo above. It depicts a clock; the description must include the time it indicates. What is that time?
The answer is 12:21
